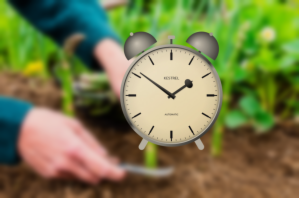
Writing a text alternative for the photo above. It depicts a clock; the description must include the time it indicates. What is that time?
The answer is 1:51
